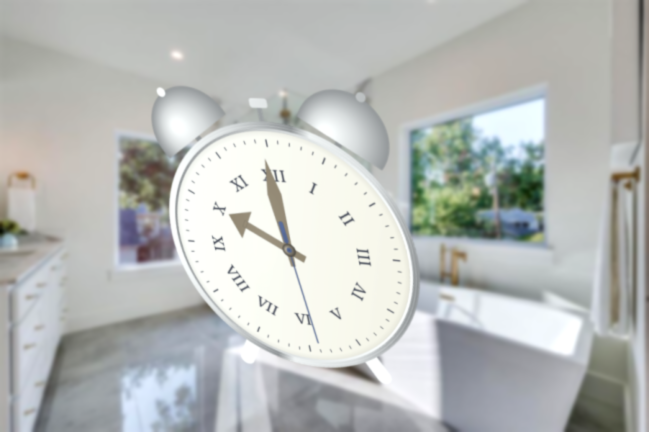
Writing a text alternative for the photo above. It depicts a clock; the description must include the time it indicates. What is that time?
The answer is 9:59:29
